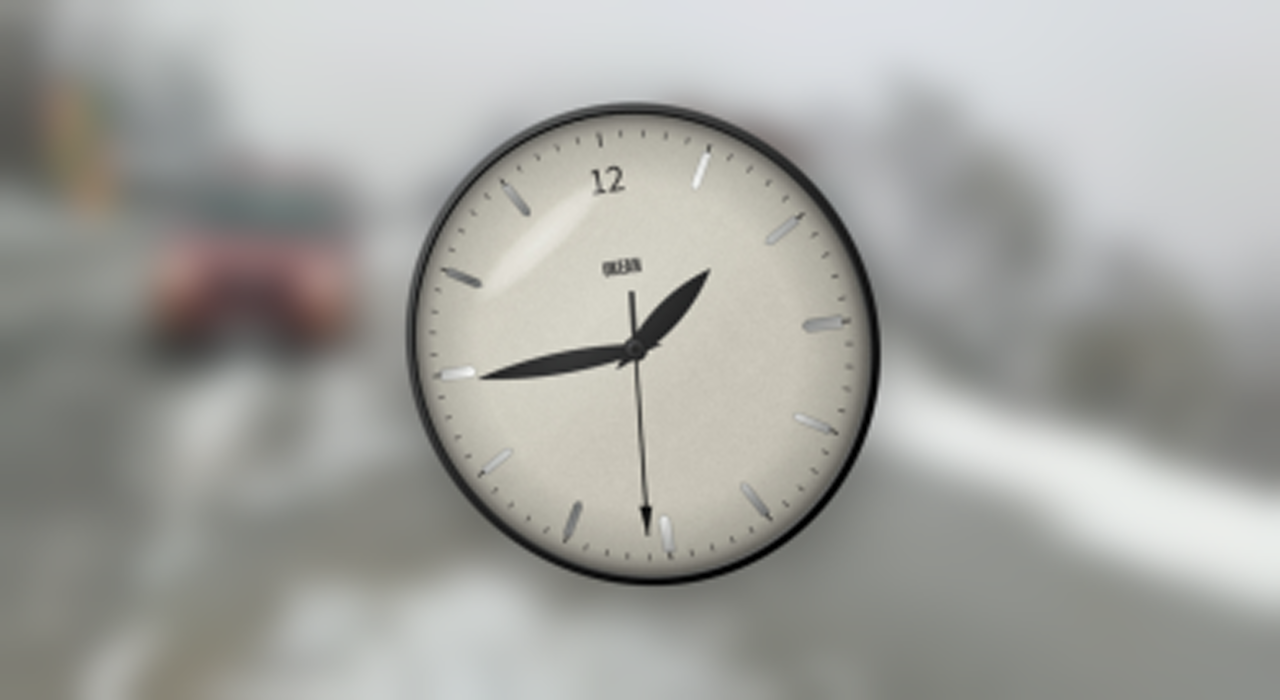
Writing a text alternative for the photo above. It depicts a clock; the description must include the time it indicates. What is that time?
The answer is 1:44:31
